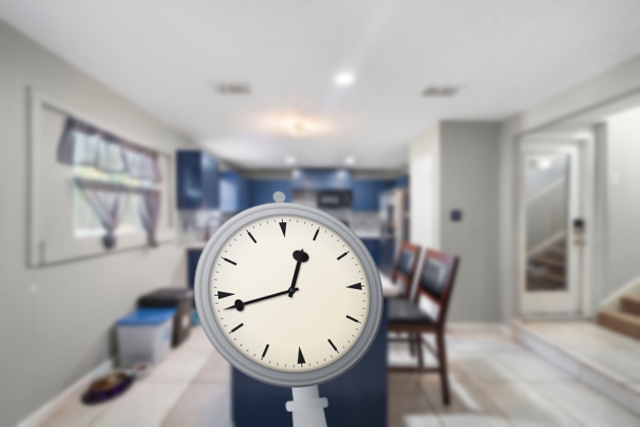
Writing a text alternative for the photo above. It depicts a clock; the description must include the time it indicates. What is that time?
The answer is 12:43
